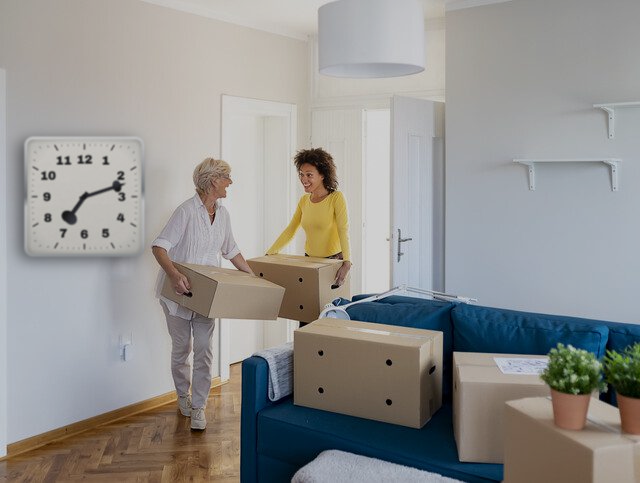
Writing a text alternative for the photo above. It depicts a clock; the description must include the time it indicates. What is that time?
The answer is 7:12
